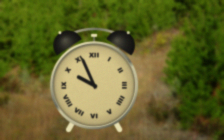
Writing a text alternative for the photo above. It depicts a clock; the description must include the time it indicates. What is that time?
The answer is 9:56
